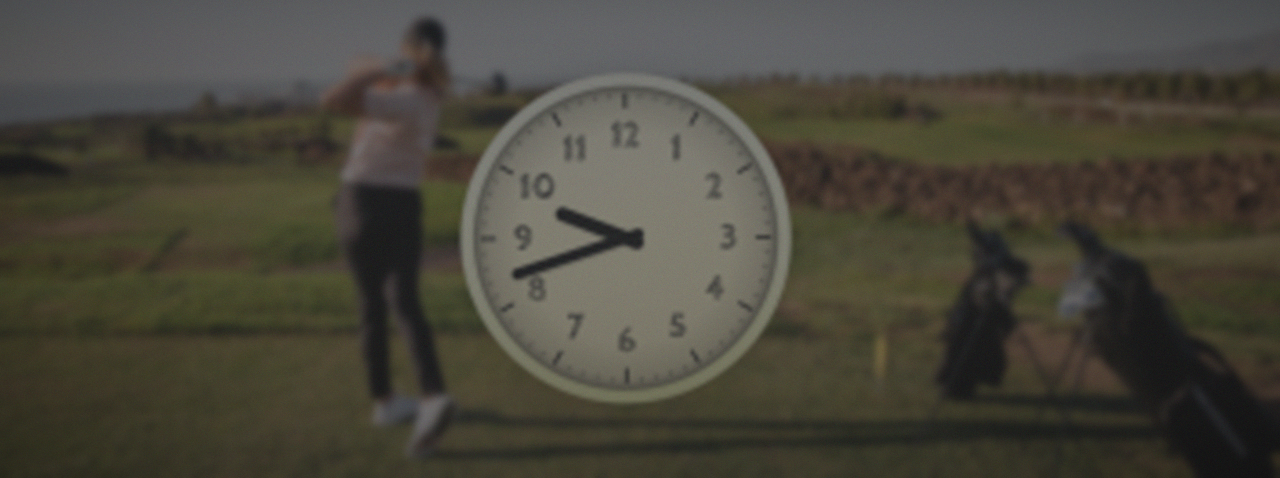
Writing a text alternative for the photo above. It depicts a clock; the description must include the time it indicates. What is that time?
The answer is 9:42
